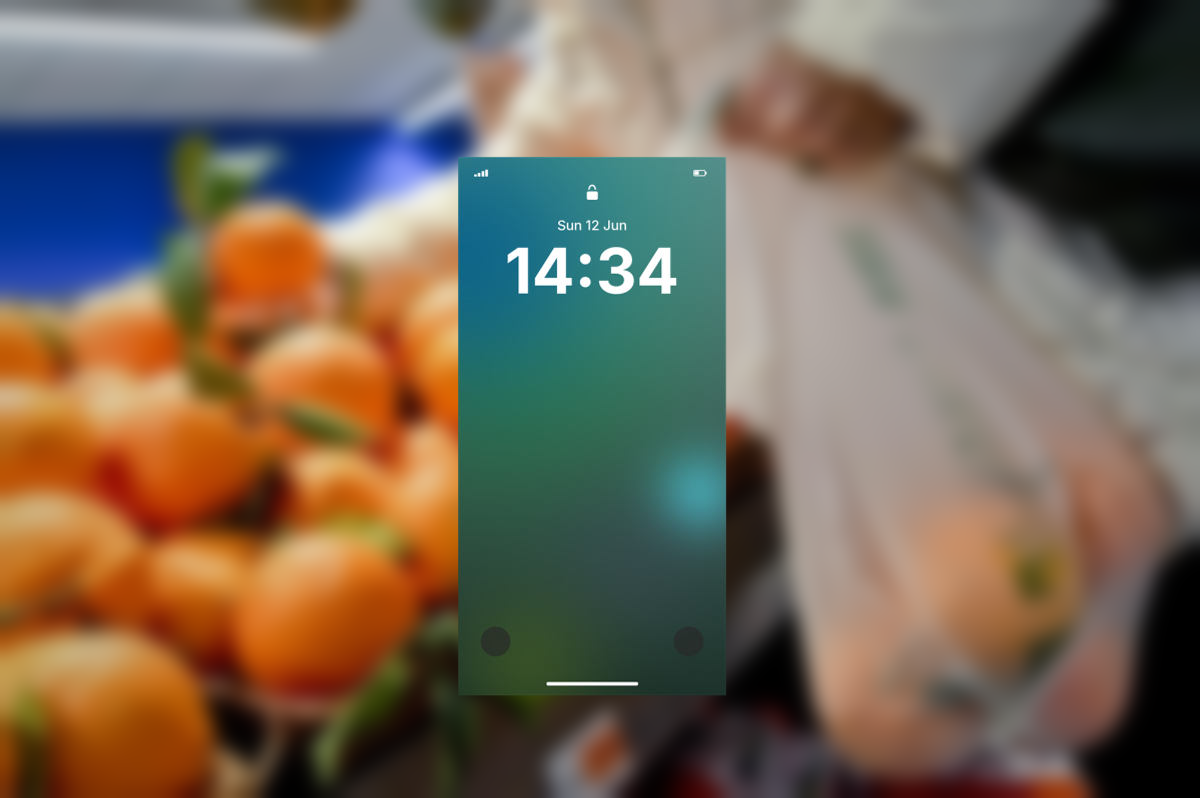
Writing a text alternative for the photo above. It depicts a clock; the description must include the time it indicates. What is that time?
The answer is 14:34
